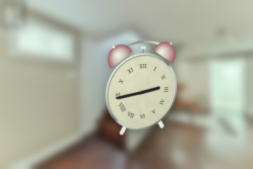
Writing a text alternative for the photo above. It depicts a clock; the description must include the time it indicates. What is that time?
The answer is 2:44
